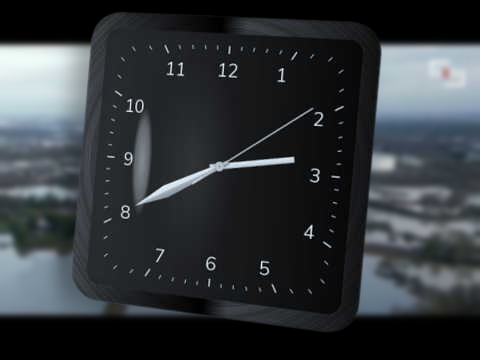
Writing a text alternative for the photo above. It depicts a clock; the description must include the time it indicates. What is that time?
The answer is 2:40:09
